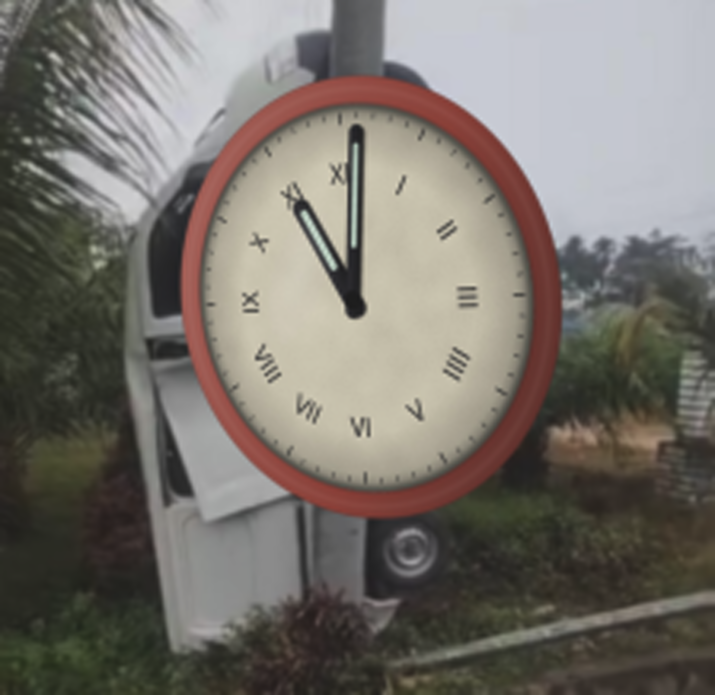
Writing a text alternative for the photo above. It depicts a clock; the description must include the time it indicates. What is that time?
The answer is 11:01
